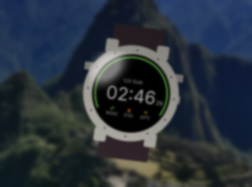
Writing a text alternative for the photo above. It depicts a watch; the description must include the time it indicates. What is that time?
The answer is 2:46
